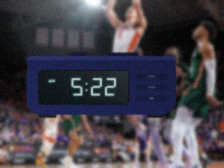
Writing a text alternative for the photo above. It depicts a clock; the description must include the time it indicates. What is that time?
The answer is 5:22
